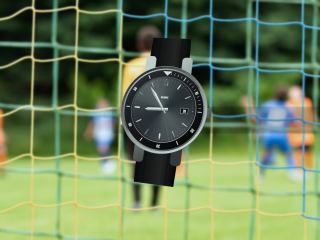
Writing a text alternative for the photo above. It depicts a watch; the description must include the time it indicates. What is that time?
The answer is 8:54
